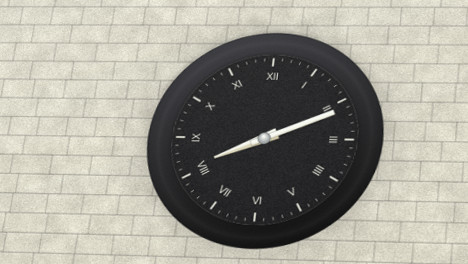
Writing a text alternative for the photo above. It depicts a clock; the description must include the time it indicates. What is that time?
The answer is 8:11
